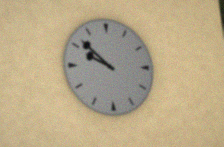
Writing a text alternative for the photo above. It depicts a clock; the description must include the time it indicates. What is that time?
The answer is 9:52
